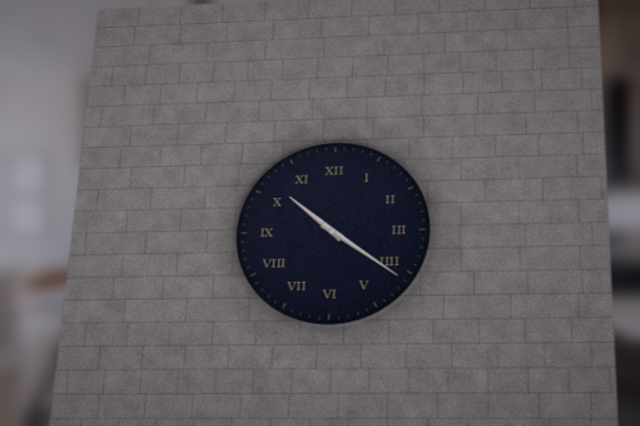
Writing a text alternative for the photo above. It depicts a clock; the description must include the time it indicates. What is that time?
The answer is 10:21
